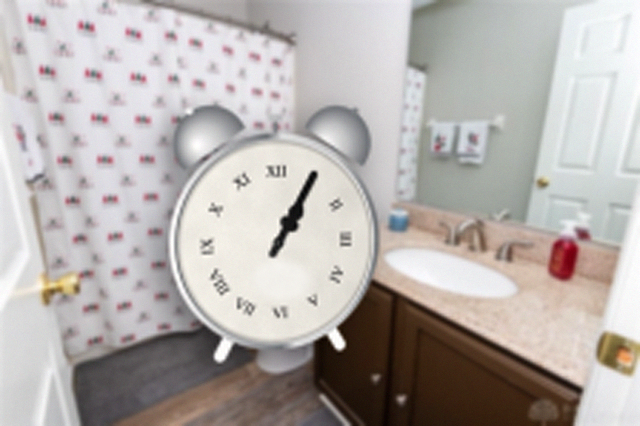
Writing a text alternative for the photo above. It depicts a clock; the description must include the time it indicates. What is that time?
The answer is 1:05
